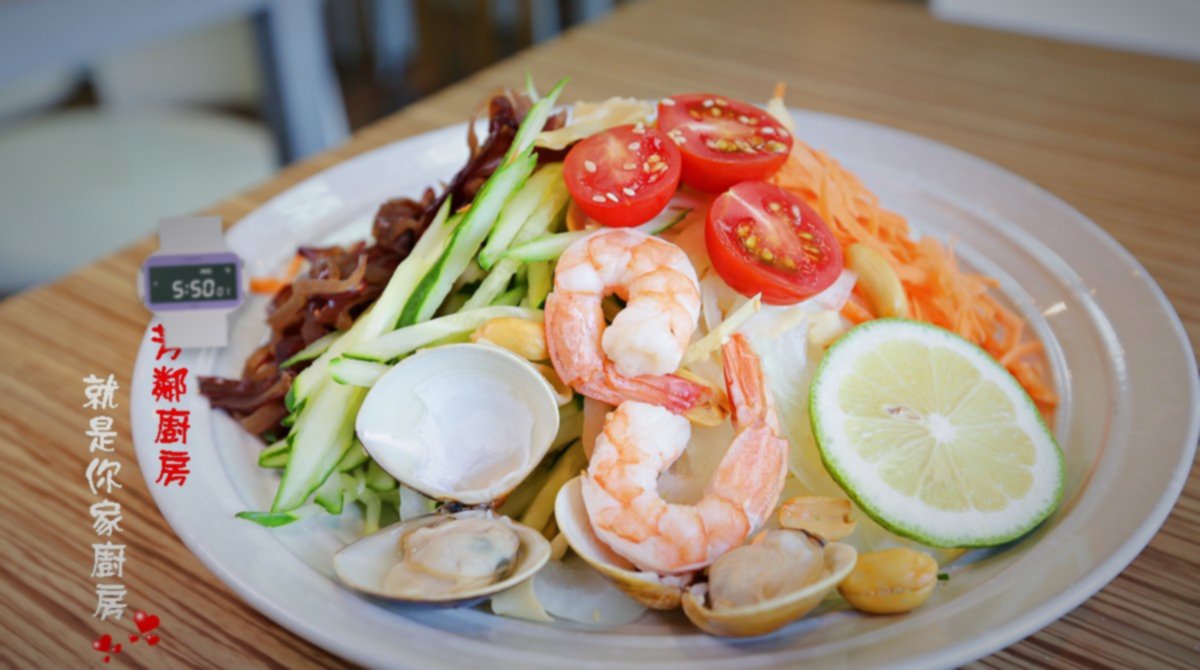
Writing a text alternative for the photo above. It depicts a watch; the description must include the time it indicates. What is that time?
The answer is 5:50
